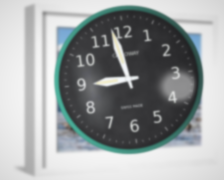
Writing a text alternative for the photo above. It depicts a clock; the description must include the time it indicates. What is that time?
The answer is 8:58
